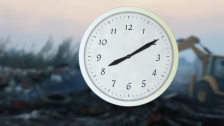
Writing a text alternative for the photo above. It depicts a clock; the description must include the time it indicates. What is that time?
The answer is 8:10
